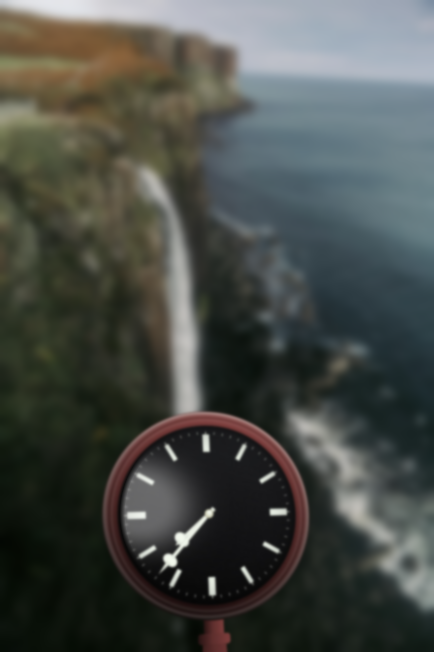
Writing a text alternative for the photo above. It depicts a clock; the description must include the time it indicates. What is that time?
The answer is 7:37
